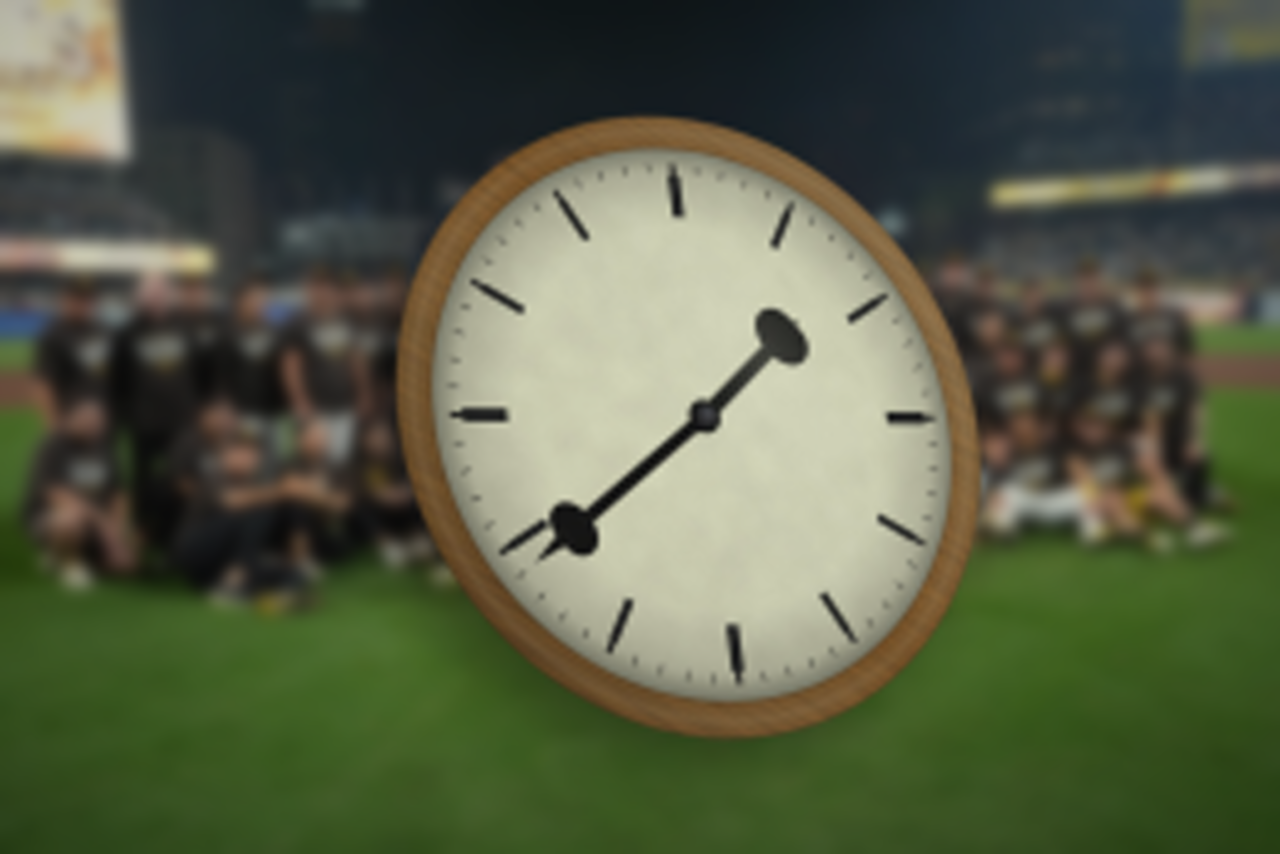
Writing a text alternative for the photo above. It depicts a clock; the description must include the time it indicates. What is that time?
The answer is 1:39
